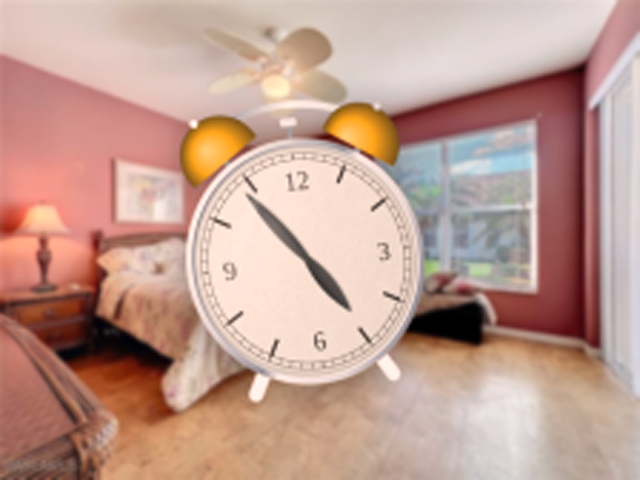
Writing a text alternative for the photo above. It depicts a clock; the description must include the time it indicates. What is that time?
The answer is 4:54
